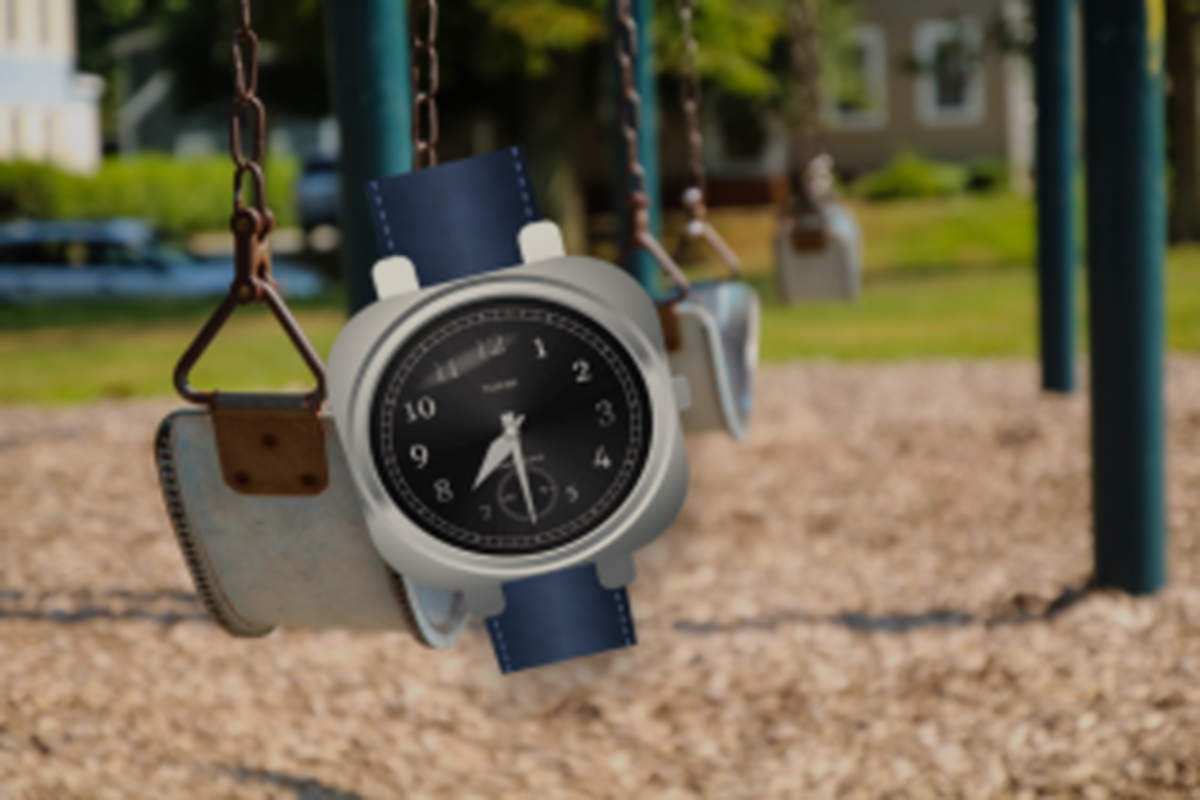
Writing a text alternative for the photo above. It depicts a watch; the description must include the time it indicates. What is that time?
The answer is 7:30
